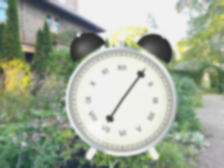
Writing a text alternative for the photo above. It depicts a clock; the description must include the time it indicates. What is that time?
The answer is 7:06
